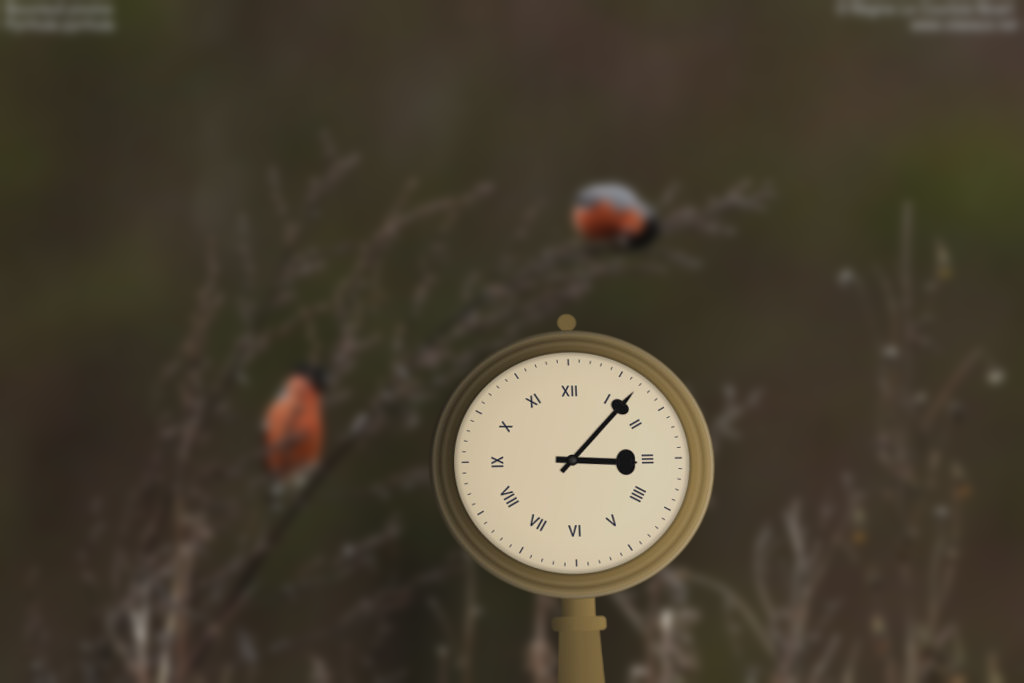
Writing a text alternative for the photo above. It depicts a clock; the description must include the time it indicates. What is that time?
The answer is 3:07
